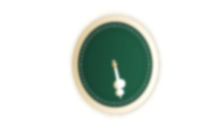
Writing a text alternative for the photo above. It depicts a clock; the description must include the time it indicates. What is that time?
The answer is 5:28
